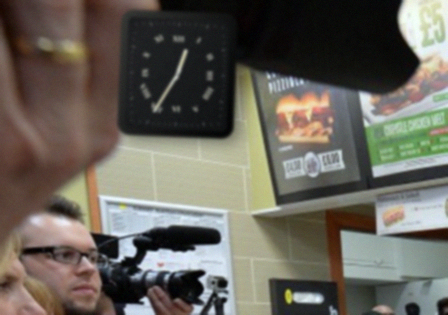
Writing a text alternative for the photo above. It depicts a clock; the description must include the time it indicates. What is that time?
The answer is 12:35
